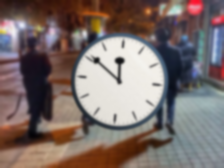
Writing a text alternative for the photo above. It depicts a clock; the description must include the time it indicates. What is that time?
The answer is 11:51
